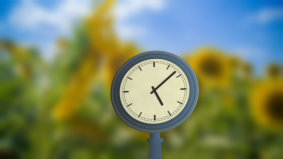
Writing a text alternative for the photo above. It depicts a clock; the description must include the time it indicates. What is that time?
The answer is 5:08
